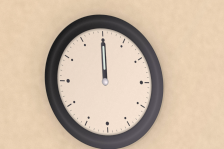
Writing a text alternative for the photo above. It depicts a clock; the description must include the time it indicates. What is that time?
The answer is 12:00
